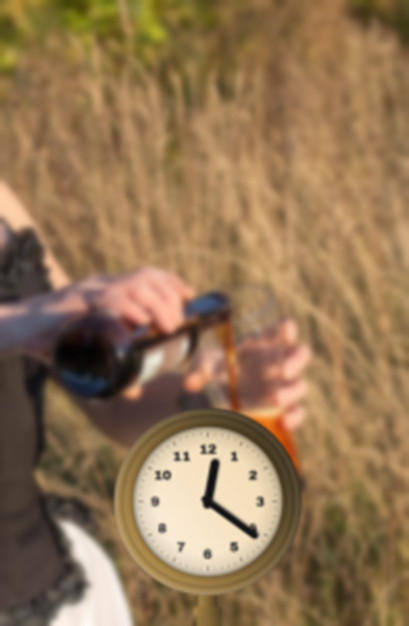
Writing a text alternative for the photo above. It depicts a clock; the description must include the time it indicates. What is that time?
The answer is 12:21
